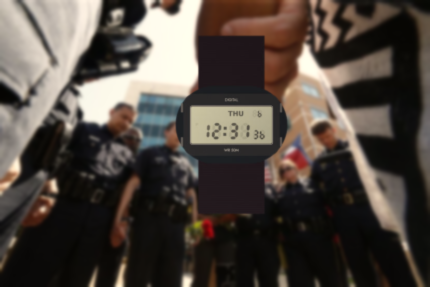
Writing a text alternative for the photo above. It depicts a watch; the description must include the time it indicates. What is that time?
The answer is 12:31:36
